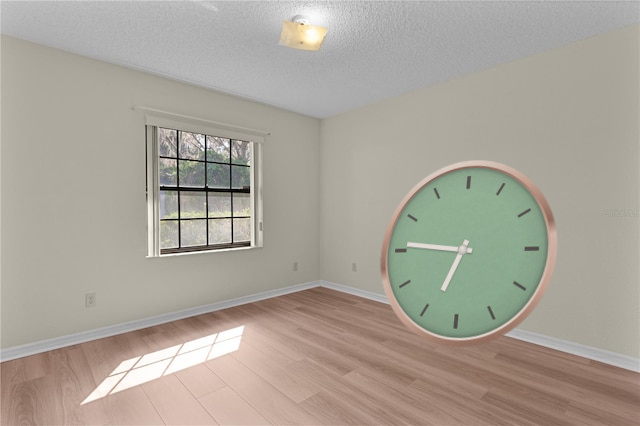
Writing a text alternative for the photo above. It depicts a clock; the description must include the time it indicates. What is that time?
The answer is 6:46
